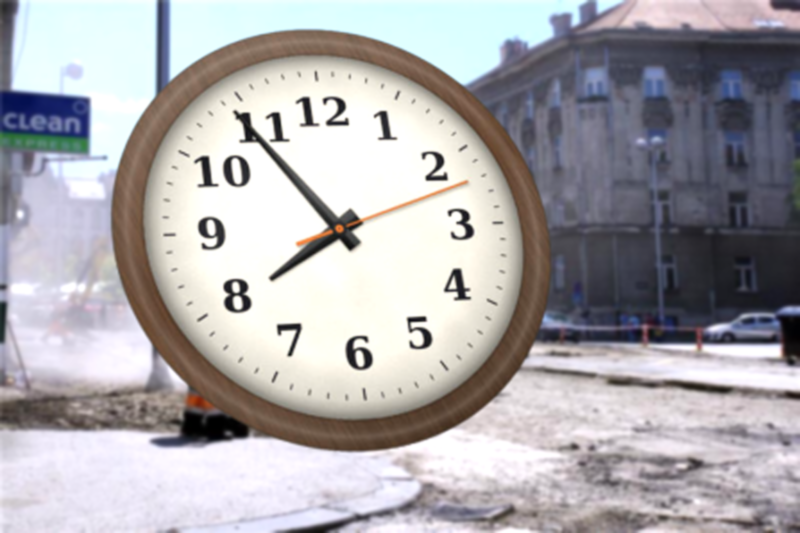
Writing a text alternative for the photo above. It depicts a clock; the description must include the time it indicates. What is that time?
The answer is 7:54:12
